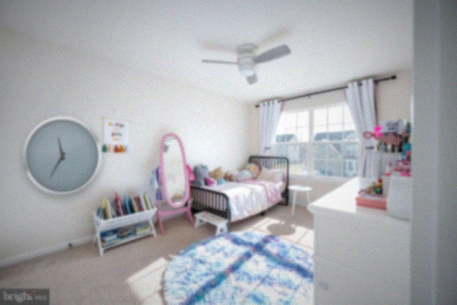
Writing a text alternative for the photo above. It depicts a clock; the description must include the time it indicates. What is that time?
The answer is 11:35
